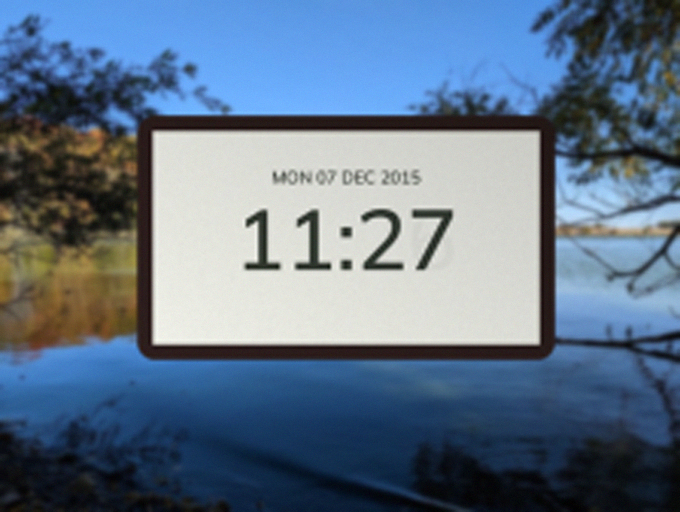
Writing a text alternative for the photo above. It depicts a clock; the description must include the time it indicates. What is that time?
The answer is 11:27
